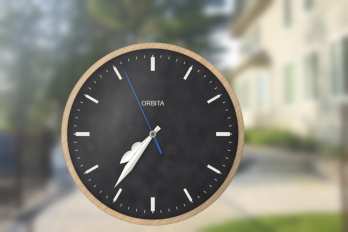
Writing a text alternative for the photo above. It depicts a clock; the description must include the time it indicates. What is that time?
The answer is 7:35:56
